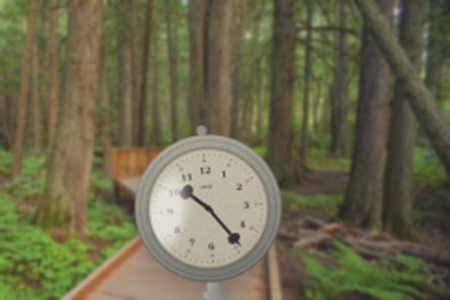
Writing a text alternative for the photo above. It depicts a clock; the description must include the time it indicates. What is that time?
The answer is 10:24
